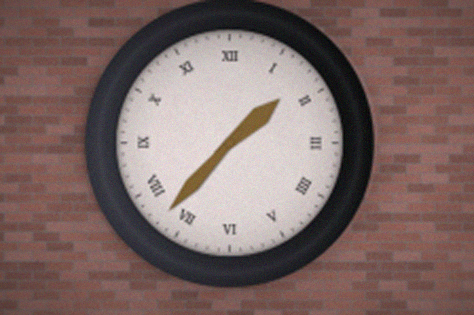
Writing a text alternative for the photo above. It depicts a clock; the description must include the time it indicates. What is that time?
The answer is 1:37
